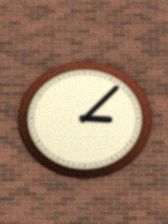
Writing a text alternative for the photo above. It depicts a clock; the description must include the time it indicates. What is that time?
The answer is 3:07
